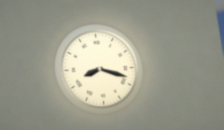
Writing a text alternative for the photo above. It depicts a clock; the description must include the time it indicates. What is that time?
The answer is 8:18
